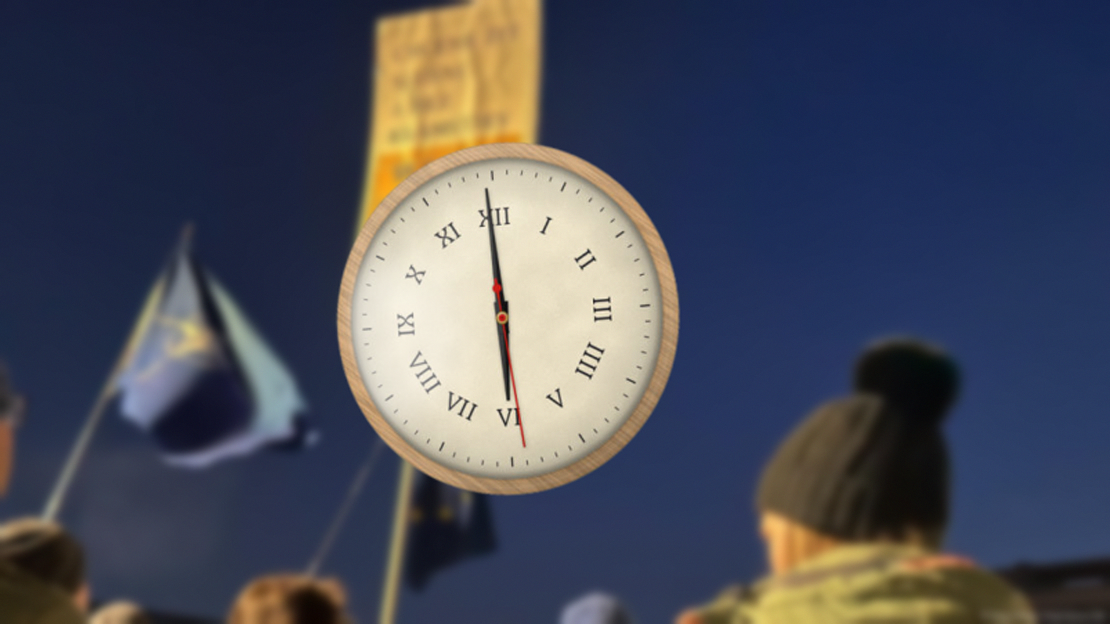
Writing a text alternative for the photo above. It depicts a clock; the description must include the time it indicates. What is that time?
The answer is 5:59:29
